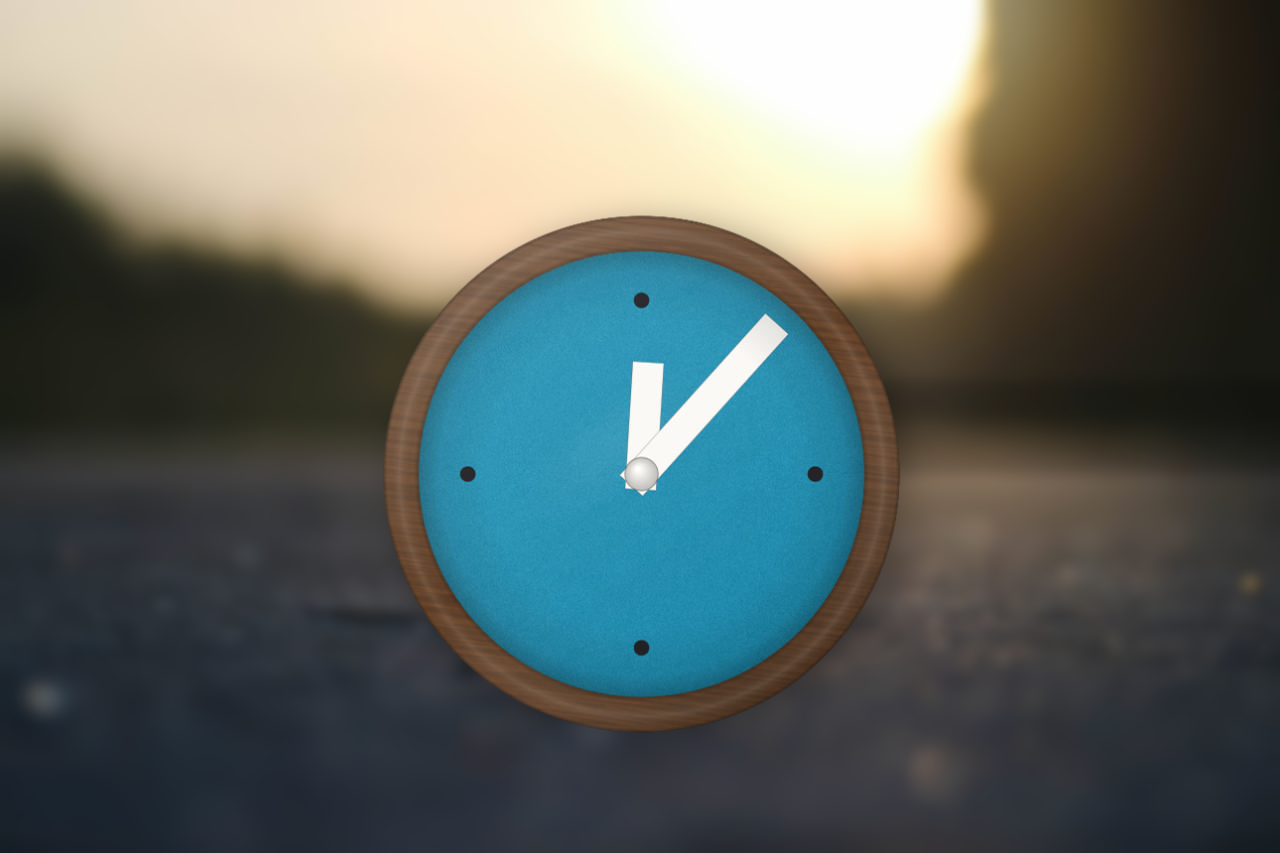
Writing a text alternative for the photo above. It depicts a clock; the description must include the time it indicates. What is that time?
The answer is 12:07
